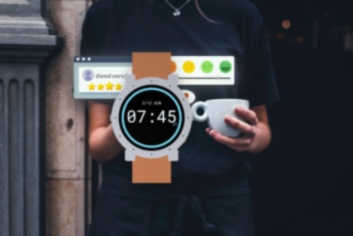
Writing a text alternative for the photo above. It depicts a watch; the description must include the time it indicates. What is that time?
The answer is 7:45
